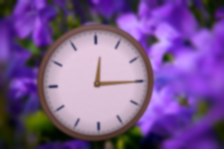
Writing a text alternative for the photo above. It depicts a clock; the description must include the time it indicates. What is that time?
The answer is 12:15
